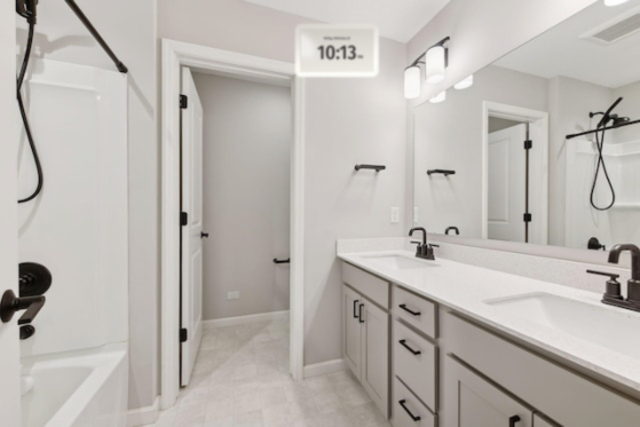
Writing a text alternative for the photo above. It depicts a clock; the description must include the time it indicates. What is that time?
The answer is 10:13
